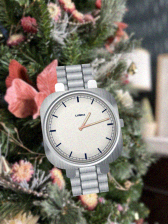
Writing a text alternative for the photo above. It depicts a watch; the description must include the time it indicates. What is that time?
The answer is 1:13
